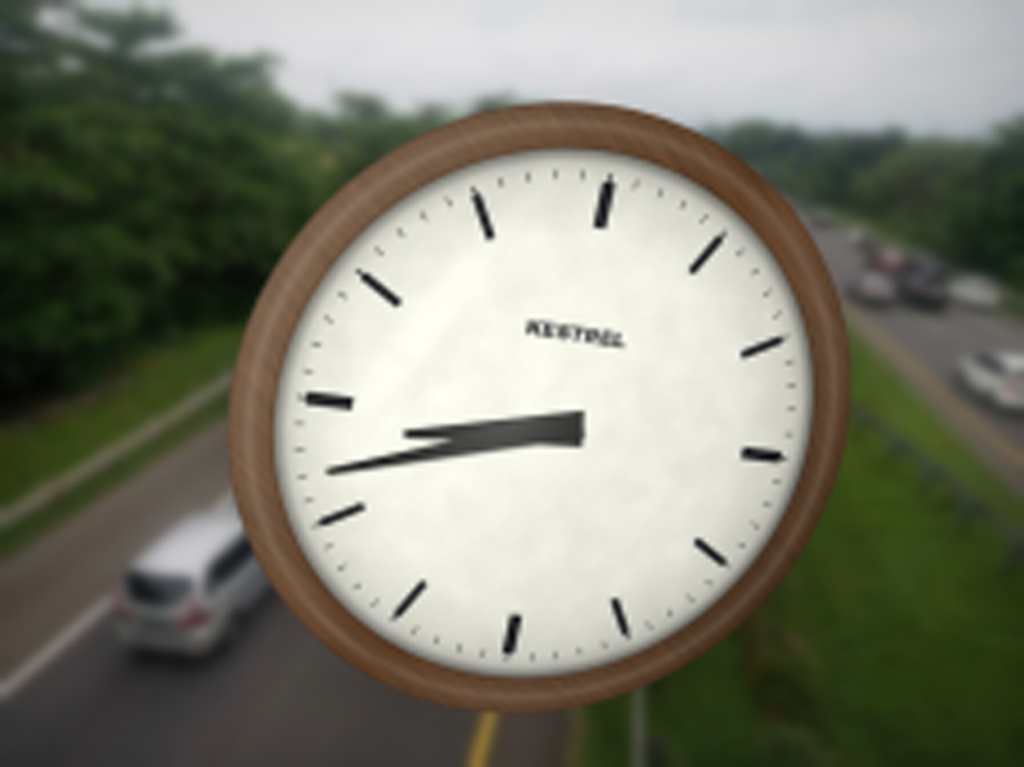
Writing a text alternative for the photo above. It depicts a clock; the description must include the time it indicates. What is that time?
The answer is 8:42
